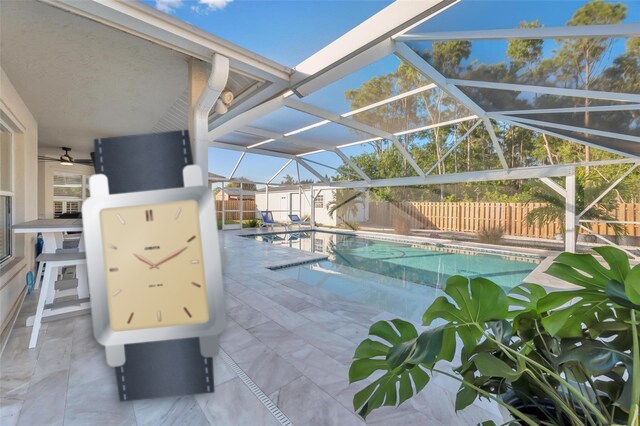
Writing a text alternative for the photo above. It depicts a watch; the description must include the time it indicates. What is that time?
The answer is 10:11
